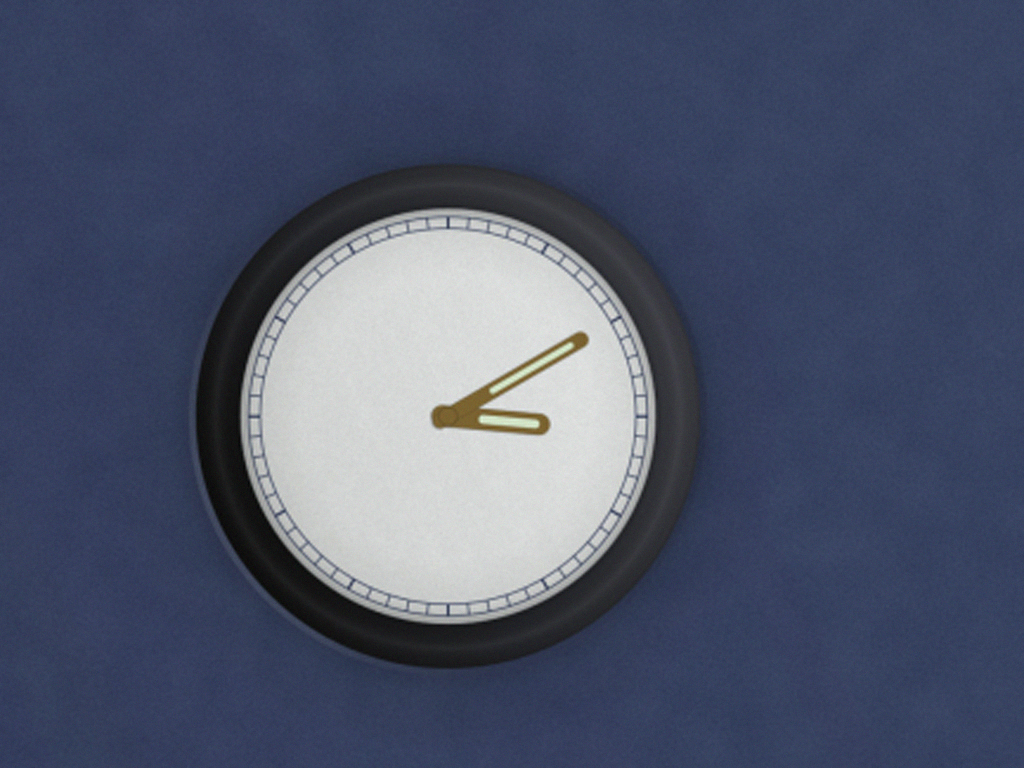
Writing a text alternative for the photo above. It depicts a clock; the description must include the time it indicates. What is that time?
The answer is 3:10
